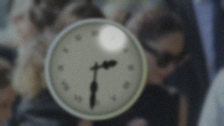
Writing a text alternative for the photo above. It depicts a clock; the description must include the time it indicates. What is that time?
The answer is 2:31
